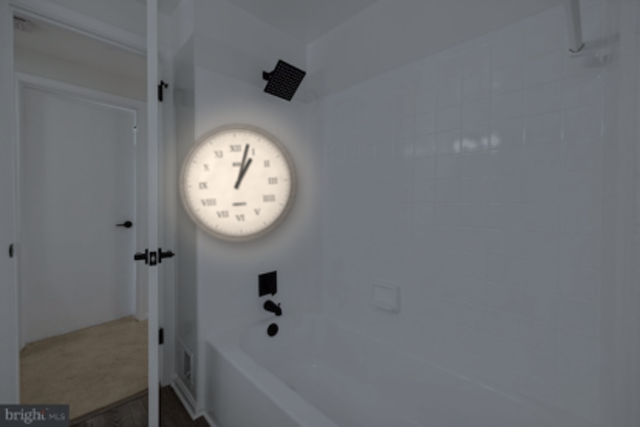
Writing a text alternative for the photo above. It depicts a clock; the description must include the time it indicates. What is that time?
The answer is 1:03
